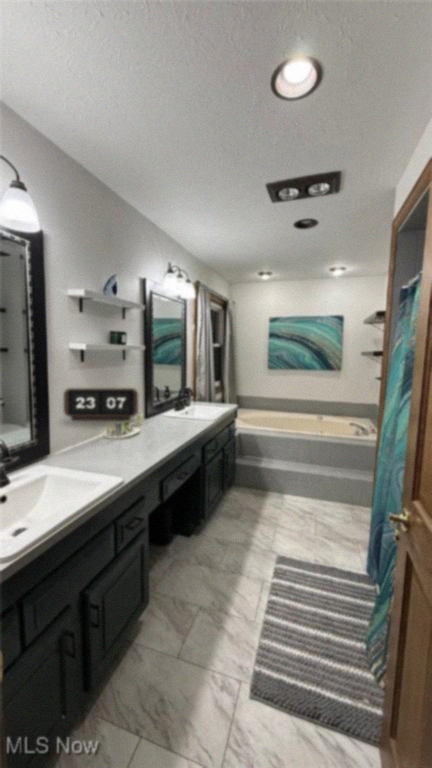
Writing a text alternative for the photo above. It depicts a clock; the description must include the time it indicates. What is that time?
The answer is 23:07
